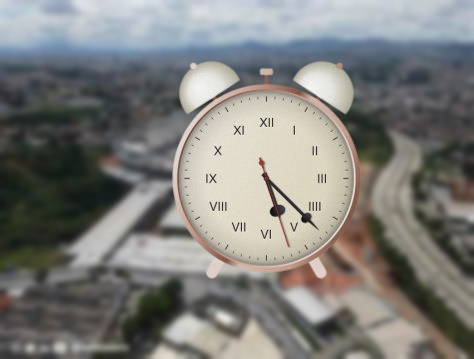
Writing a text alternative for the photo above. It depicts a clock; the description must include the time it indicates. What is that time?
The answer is 5:22:27
